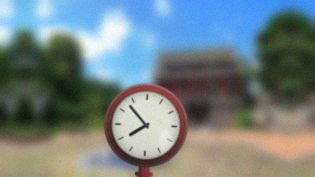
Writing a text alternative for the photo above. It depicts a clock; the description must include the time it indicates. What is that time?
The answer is 7:53
